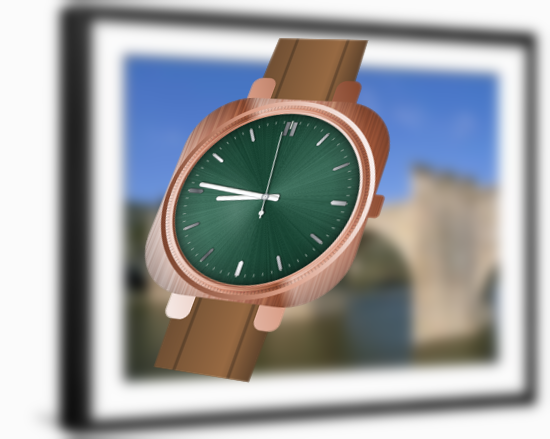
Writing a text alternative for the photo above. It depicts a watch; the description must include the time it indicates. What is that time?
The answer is 8:45:59
